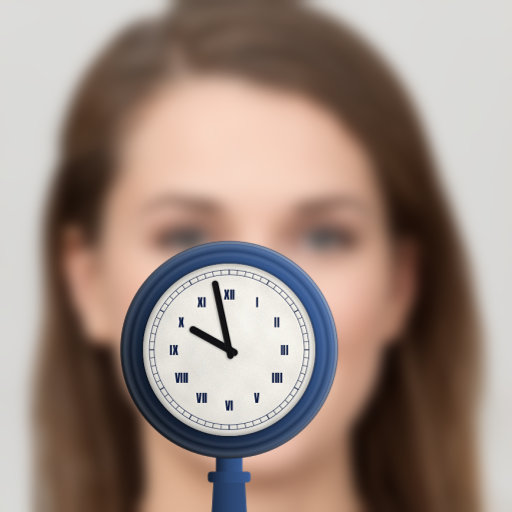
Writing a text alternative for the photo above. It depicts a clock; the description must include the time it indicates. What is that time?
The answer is 9:58
